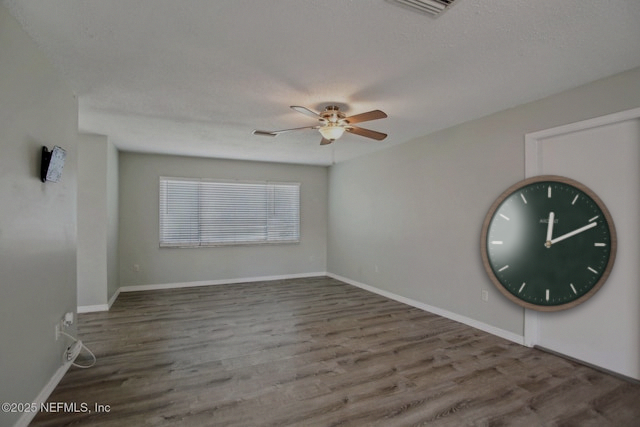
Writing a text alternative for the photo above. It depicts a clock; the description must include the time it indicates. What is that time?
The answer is 12:11
